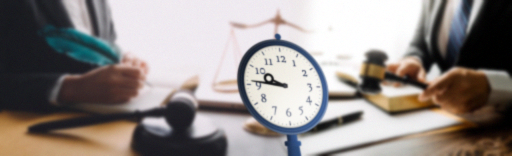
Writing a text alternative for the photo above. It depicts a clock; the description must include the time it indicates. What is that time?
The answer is 9:46
